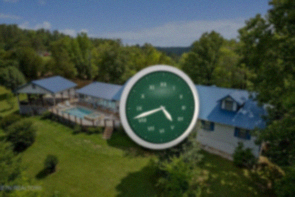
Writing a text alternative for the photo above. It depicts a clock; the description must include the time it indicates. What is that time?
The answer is 4:42
